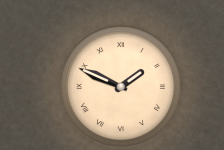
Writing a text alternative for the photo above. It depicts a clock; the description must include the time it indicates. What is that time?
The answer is 1:49
